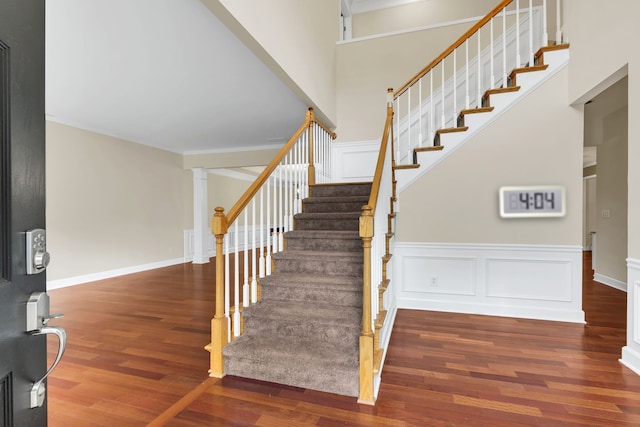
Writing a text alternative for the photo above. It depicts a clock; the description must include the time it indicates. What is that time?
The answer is 4:04
